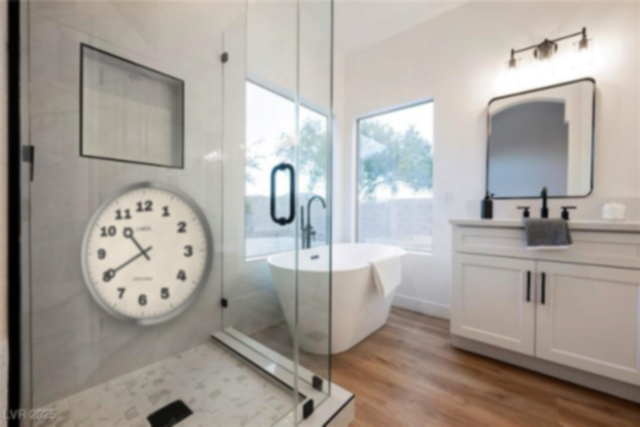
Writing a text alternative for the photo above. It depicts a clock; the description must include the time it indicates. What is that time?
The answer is 10:40
